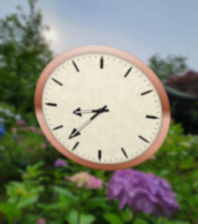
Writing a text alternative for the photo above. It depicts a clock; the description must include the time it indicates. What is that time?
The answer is 8:37
